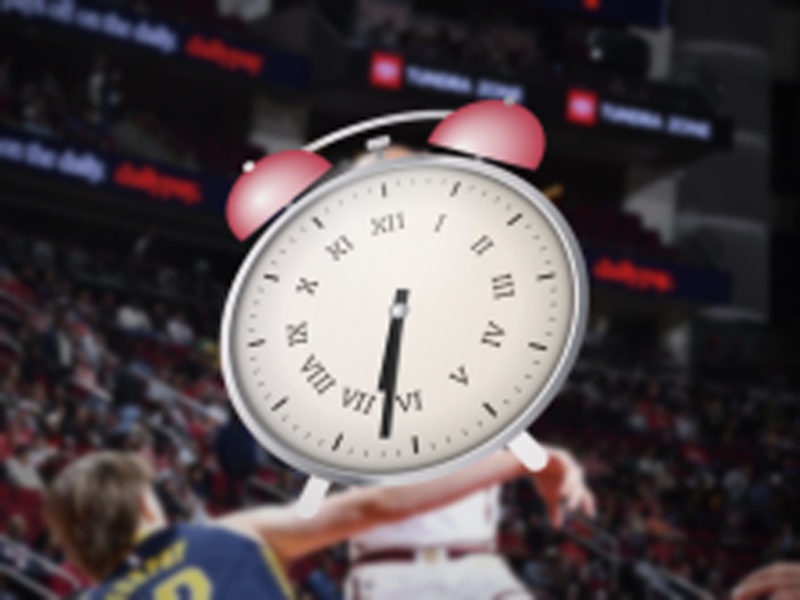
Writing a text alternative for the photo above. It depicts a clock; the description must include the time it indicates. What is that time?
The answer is 6:32
